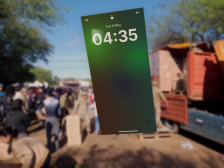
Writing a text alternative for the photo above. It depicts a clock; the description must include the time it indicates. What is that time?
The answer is 4:35
